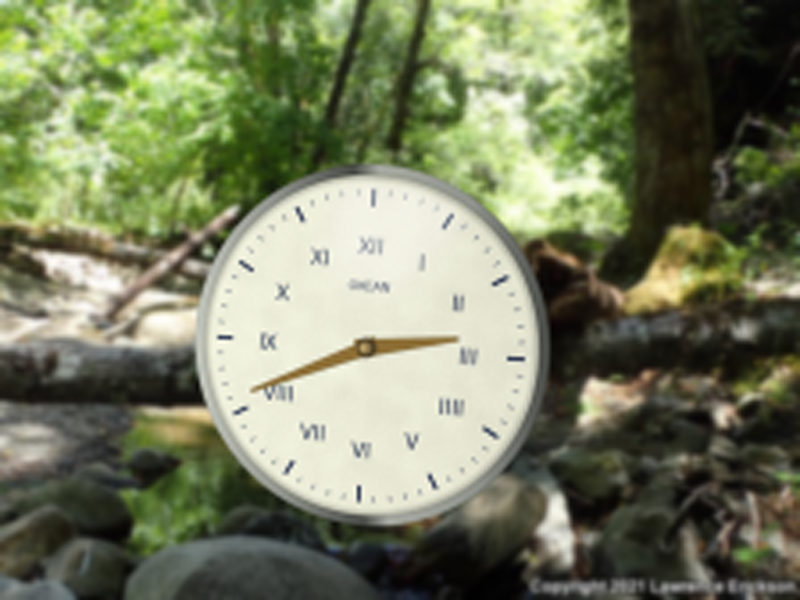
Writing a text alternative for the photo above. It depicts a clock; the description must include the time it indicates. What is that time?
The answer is 2:41
